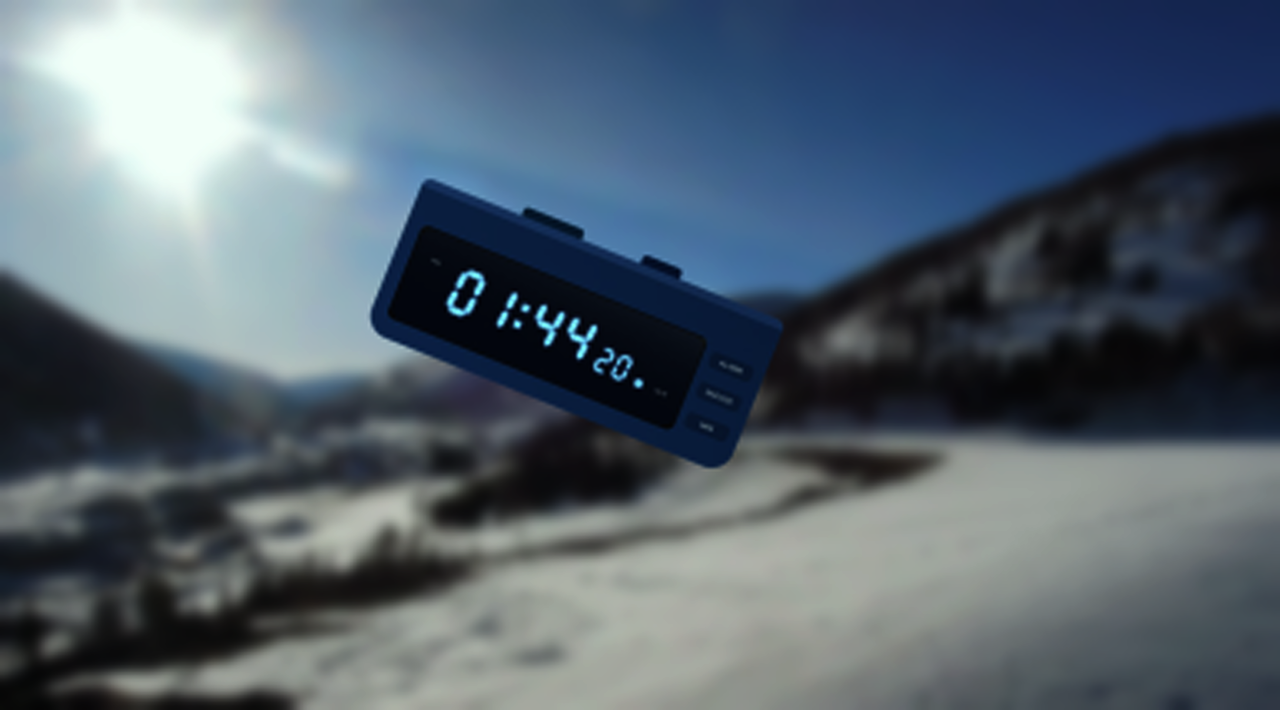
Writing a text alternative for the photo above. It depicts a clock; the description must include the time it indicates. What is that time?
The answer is 1:44:20
